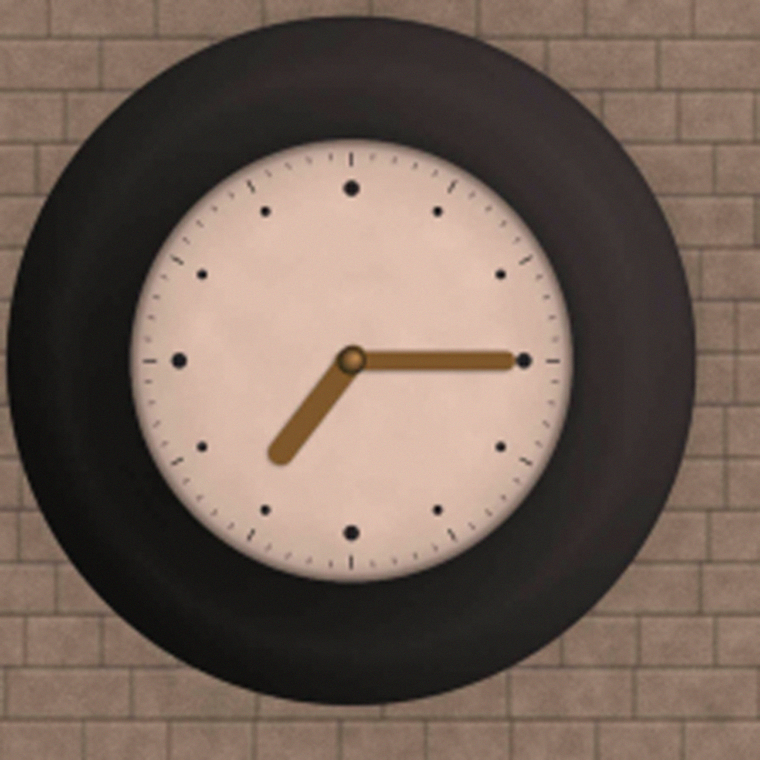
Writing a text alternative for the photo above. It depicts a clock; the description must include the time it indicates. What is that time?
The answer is 7:15
